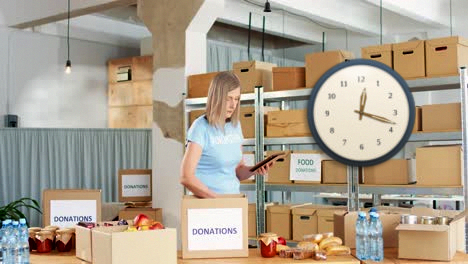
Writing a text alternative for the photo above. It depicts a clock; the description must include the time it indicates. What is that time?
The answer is 12:18
